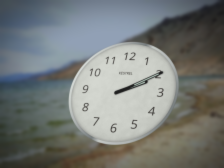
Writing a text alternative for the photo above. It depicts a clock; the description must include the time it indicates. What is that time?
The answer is 2:10
